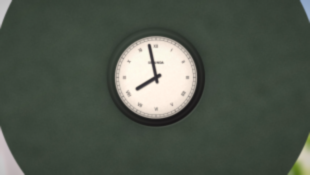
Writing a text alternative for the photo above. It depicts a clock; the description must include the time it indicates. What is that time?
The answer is 7:58
